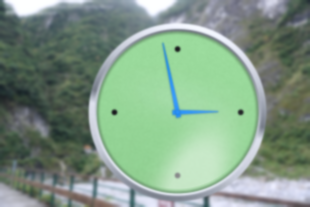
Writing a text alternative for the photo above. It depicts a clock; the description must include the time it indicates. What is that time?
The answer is 2:58
